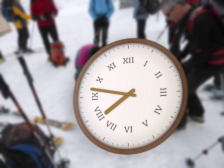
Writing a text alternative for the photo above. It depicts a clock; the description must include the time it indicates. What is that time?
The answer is 7:47
